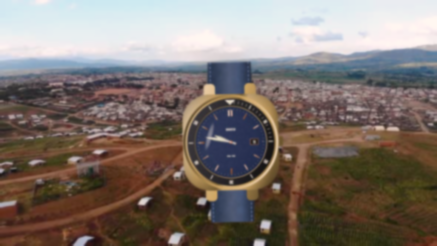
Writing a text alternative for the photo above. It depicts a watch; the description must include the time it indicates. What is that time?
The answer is 9:47
